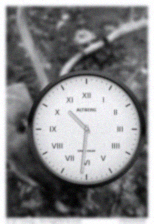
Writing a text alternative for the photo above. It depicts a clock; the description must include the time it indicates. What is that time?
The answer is 10:31
